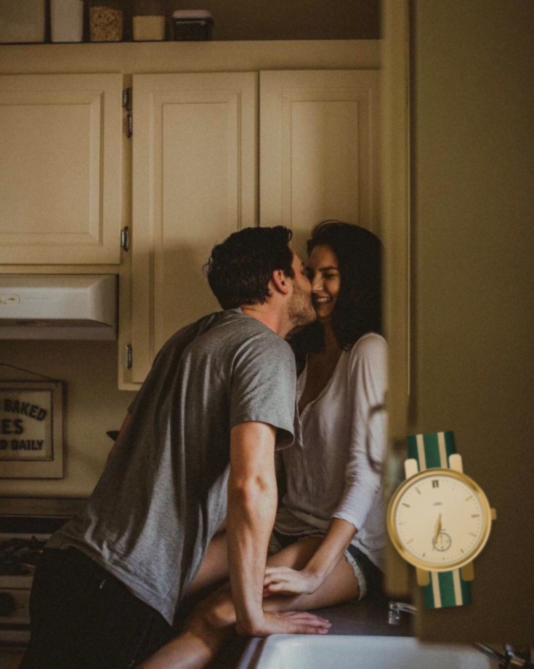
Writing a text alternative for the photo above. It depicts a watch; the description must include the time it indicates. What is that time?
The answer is 6:33
